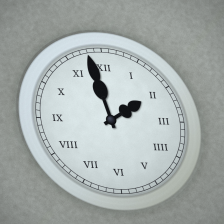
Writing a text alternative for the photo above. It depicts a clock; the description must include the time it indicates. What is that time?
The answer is 1:58
